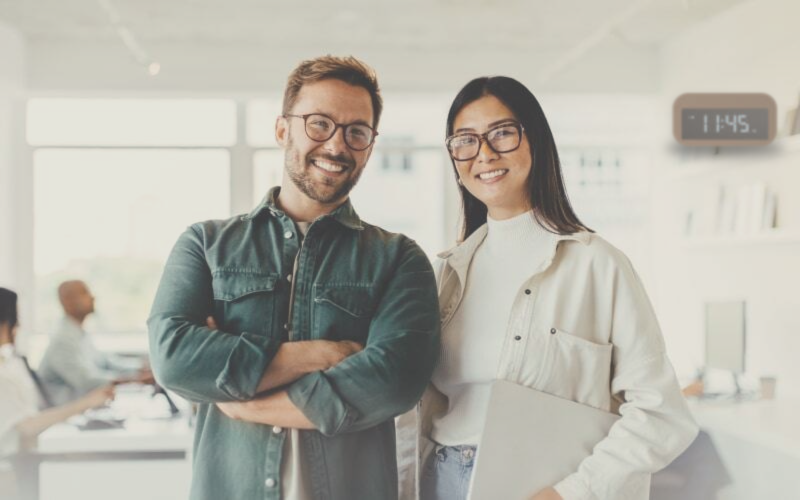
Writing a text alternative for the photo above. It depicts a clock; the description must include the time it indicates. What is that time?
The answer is 11:45
